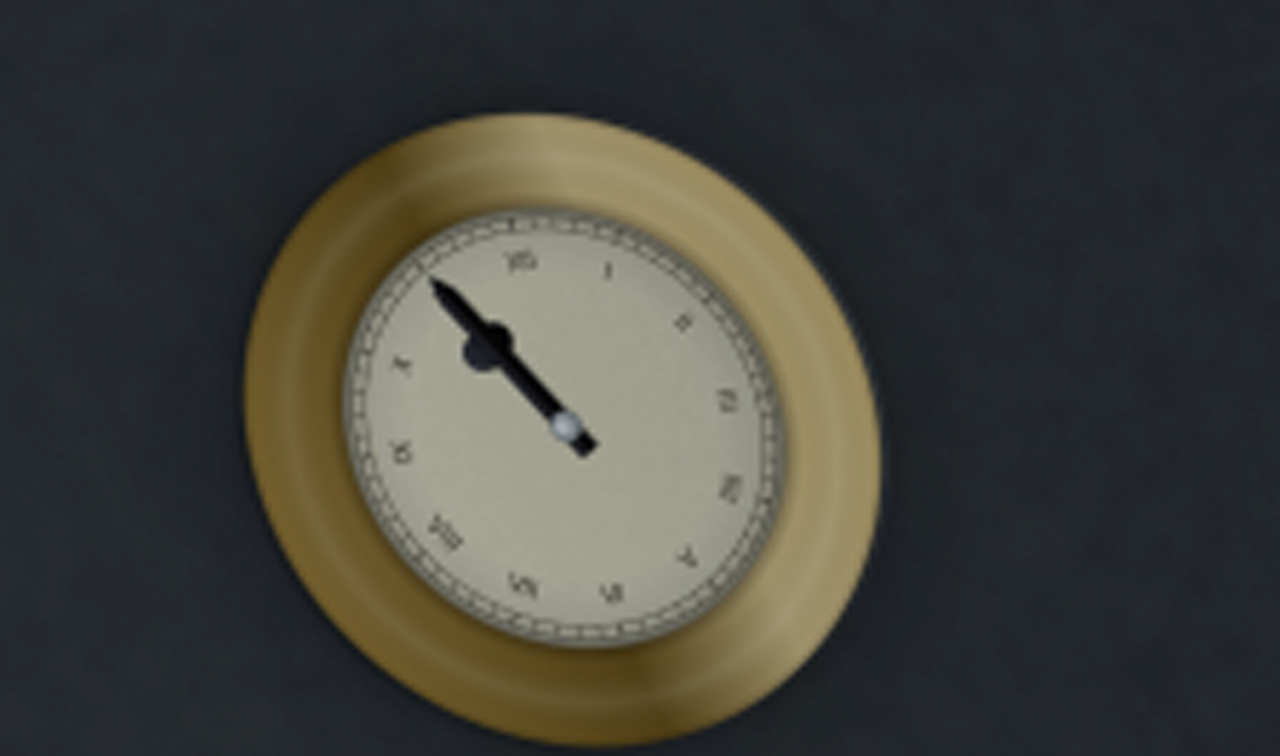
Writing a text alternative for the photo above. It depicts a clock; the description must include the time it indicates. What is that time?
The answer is 10:55
